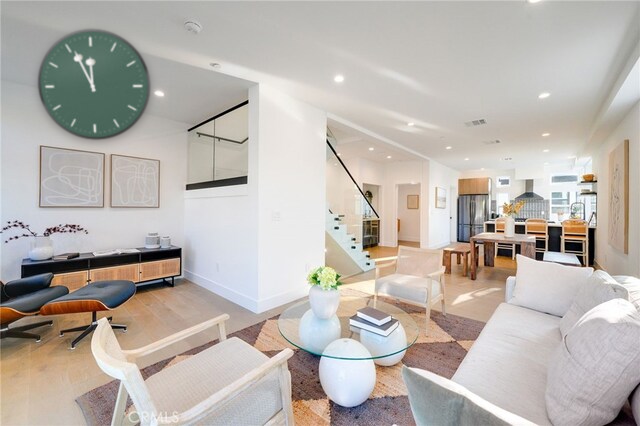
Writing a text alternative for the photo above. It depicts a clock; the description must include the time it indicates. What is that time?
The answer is 11:56
